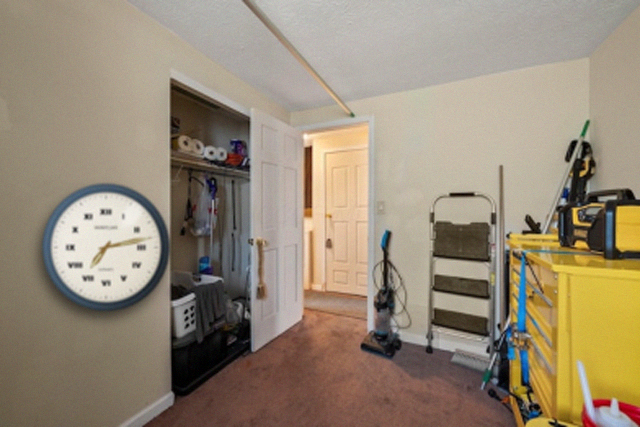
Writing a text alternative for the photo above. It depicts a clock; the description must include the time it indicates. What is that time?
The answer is 7:13
